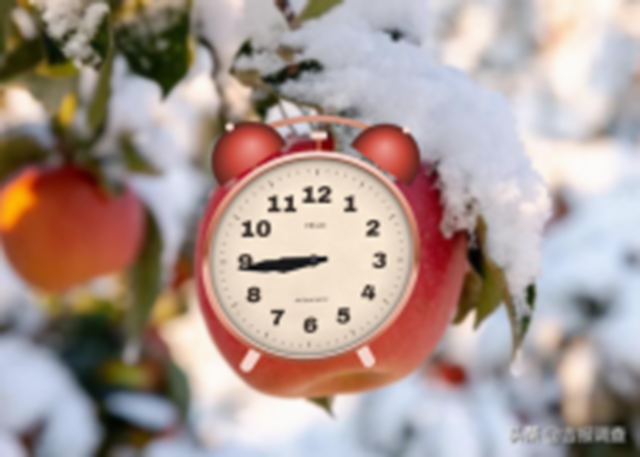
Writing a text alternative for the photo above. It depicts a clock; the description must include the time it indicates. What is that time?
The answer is 8:44
